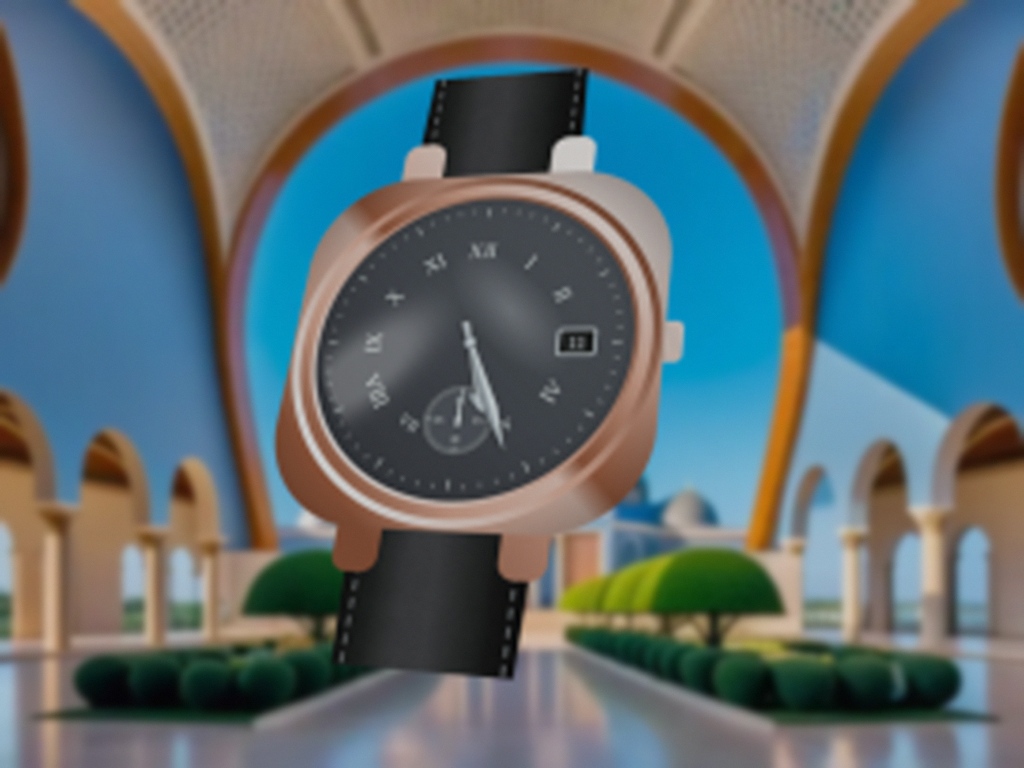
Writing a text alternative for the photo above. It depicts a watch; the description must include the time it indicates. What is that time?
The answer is 5:26
